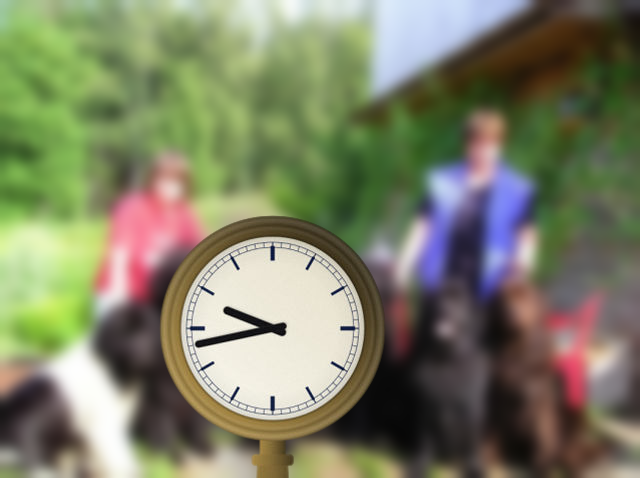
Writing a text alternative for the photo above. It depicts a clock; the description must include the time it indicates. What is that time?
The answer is 9:43
